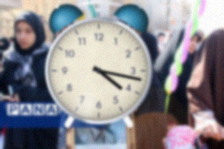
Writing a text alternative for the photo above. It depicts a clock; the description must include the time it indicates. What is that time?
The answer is 4:17
